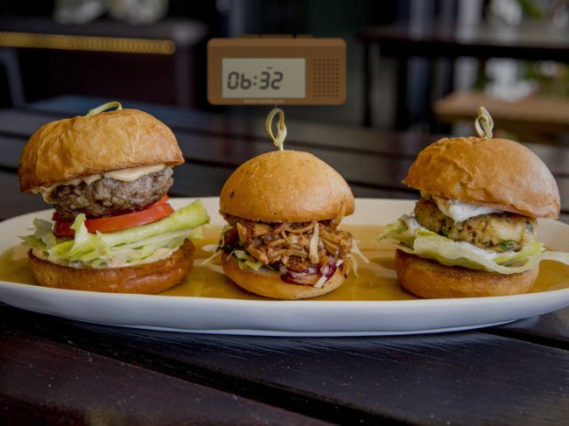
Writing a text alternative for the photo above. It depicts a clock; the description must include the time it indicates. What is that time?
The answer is 6:32
